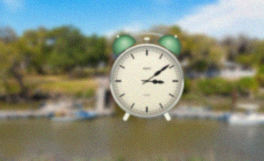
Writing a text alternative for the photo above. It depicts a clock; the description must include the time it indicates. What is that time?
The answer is 3:09
